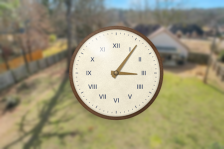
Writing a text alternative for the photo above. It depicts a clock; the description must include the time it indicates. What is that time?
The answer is 3:06
